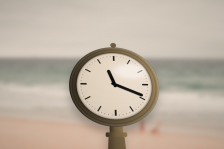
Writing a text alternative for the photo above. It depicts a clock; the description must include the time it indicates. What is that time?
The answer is 11:19
